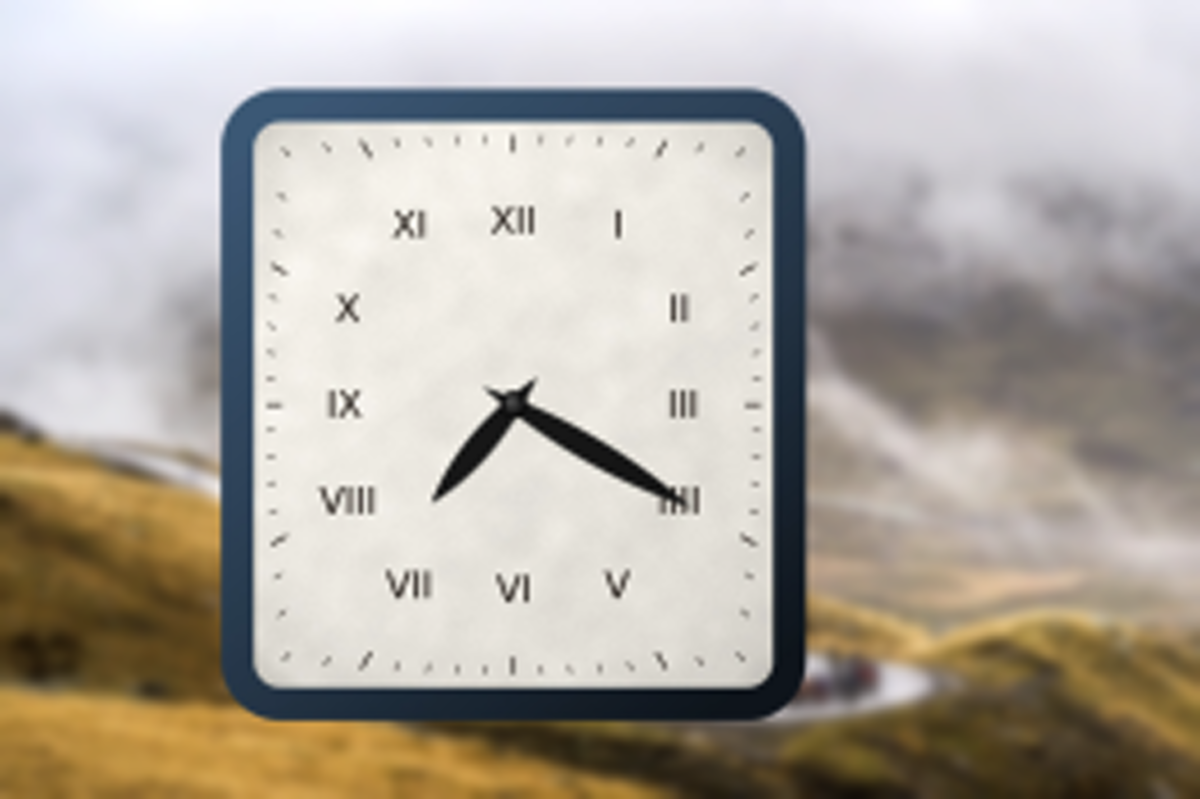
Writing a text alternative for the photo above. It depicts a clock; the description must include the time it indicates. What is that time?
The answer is 7:20
